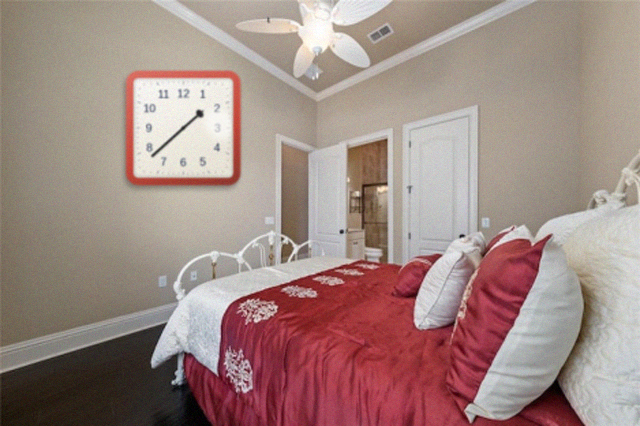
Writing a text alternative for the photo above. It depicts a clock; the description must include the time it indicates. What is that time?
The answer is 1:38
